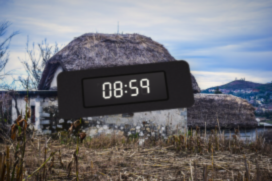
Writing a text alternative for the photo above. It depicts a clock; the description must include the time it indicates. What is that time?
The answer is 8:59
